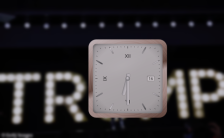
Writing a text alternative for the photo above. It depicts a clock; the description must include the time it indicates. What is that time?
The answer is 6:30
